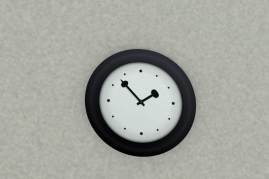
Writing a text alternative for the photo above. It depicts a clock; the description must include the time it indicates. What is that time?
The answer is 1:53
